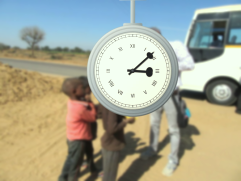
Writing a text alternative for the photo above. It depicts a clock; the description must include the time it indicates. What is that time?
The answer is 3:08
